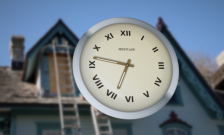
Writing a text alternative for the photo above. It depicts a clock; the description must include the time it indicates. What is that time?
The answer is 6:47
